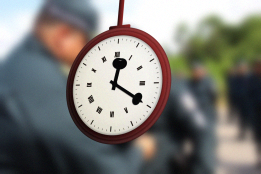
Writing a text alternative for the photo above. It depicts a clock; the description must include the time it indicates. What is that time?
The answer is 12:20
